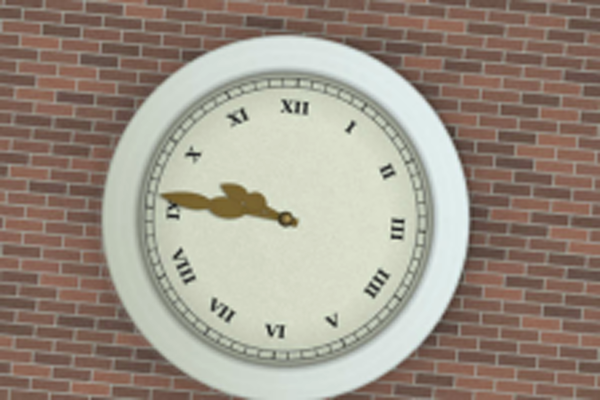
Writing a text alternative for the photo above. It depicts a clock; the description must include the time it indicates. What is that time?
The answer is 9:46
